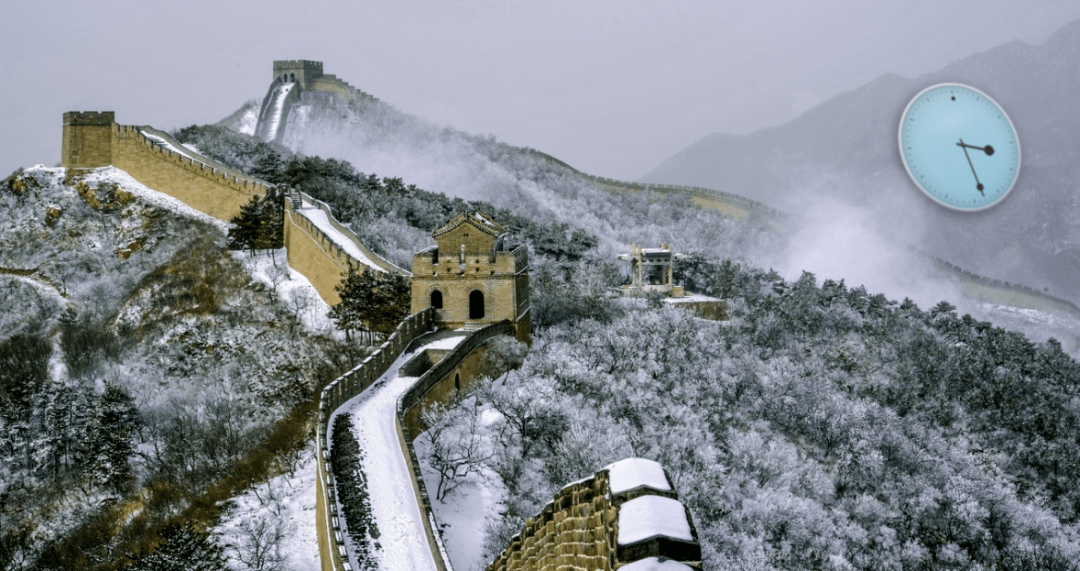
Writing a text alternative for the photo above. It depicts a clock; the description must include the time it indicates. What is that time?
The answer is 3:28
